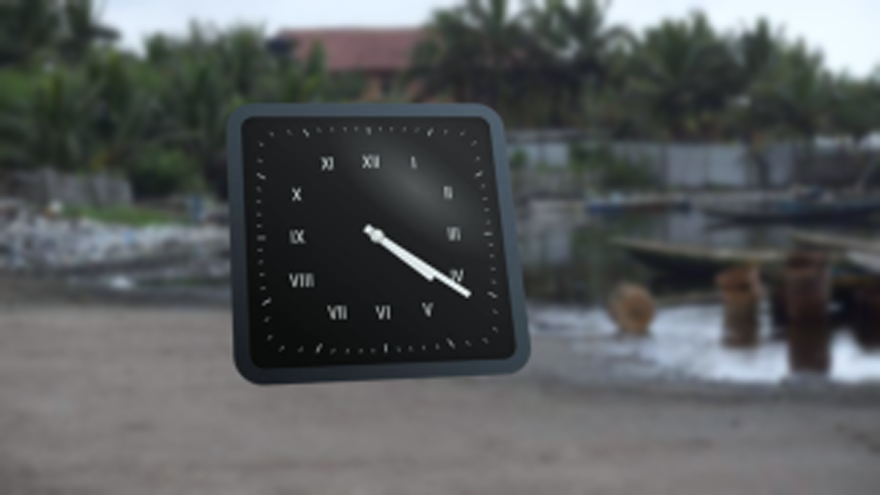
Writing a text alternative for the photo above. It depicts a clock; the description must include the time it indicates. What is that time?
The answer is 4:21
